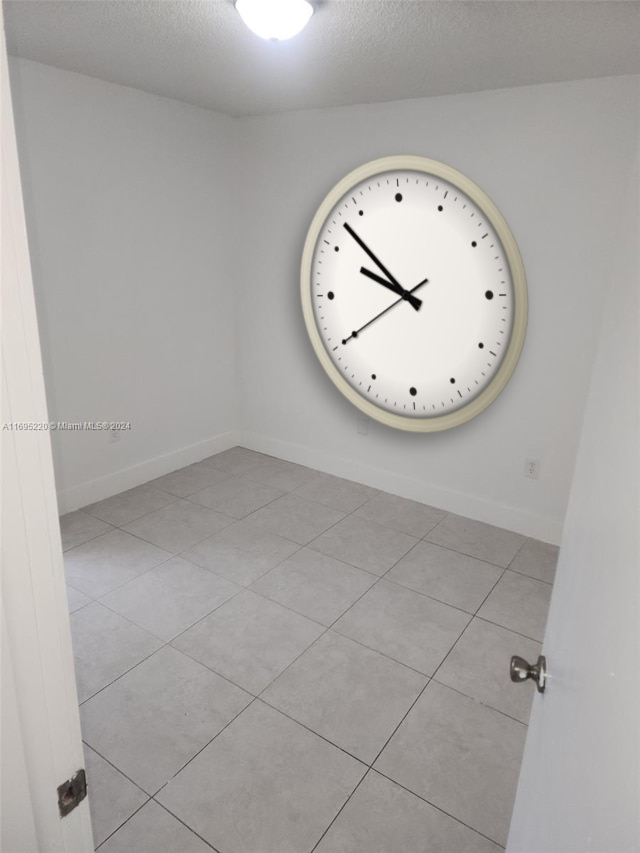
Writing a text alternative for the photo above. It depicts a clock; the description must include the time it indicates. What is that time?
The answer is 9:52:40
